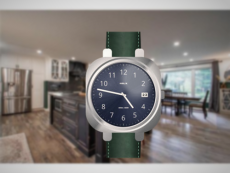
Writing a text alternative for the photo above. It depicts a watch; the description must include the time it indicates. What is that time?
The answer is 4:47
